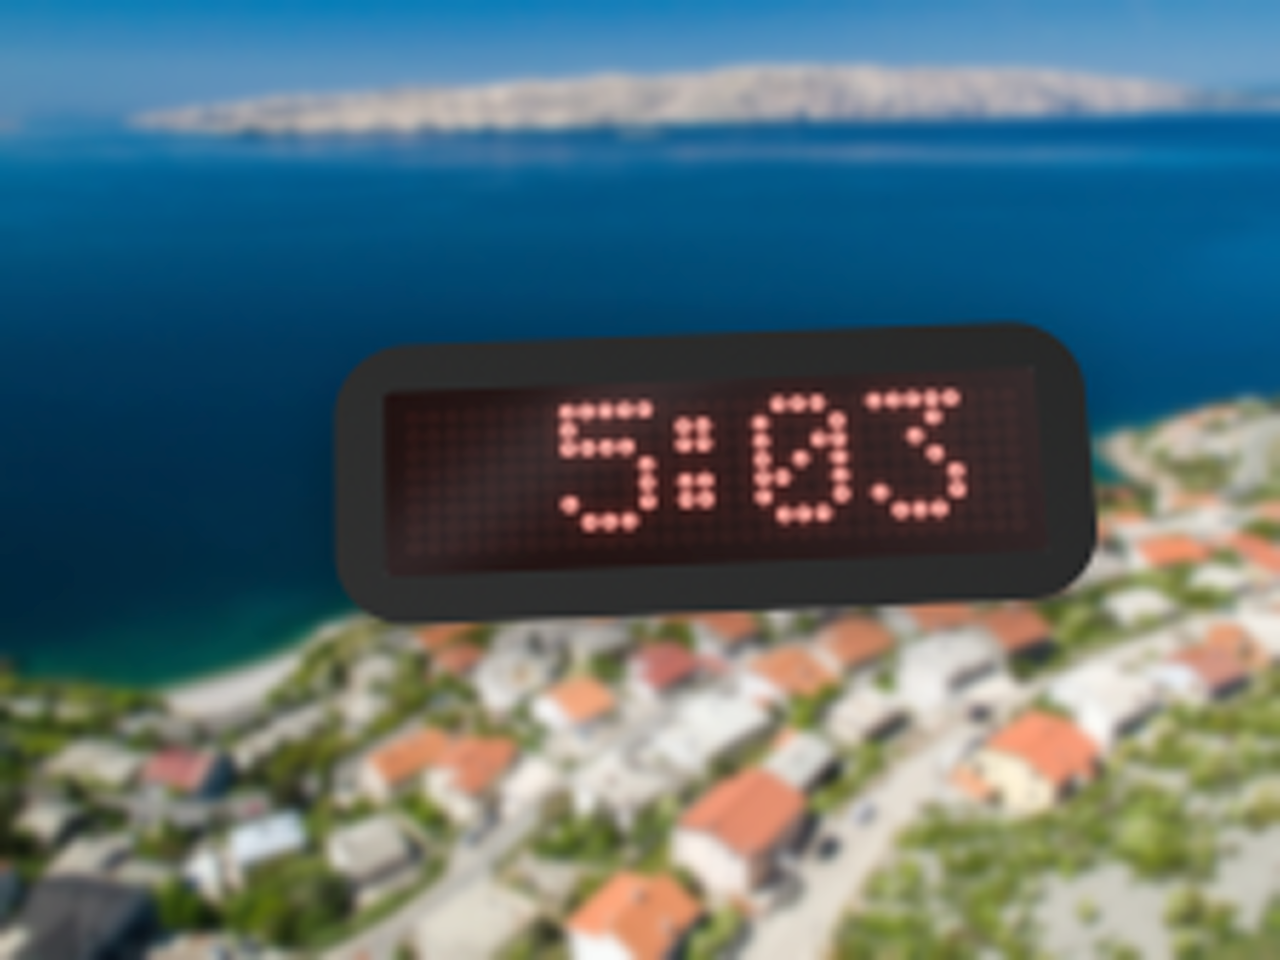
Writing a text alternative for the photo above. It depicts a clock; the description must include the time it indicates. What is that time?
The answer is 5:03
